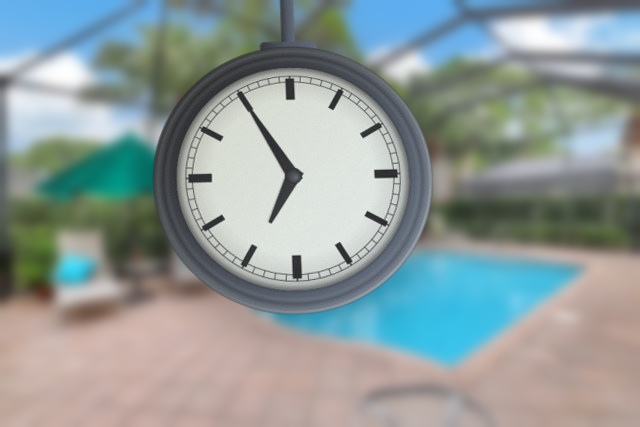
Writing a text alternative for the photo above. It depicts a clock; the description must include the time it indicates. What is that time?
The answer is 6:55
